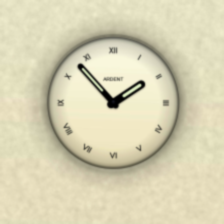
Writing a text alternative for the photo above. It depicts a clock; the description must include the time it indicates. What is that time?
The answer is 1:53
